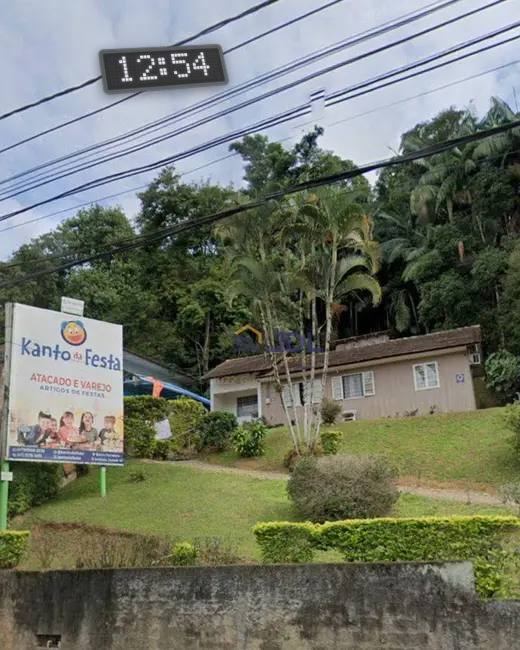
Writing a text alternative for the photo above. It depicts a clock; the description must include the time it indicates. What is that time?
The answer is 12:54
